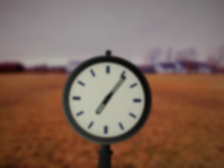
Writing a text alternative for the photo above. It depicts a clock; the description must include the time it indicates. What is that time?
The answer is 7:06
